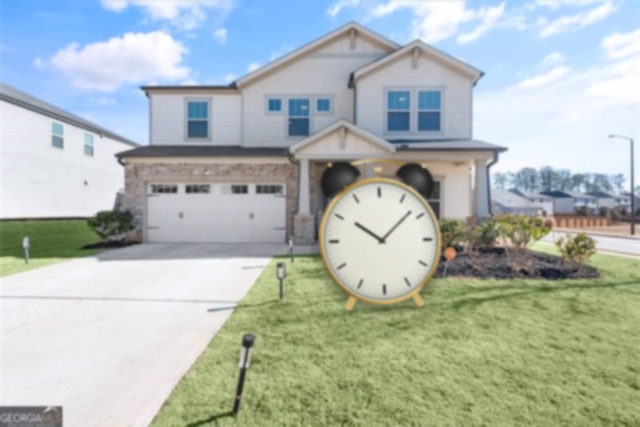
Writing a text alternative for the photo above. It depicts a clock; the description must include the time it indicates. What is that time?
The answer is 10:08
